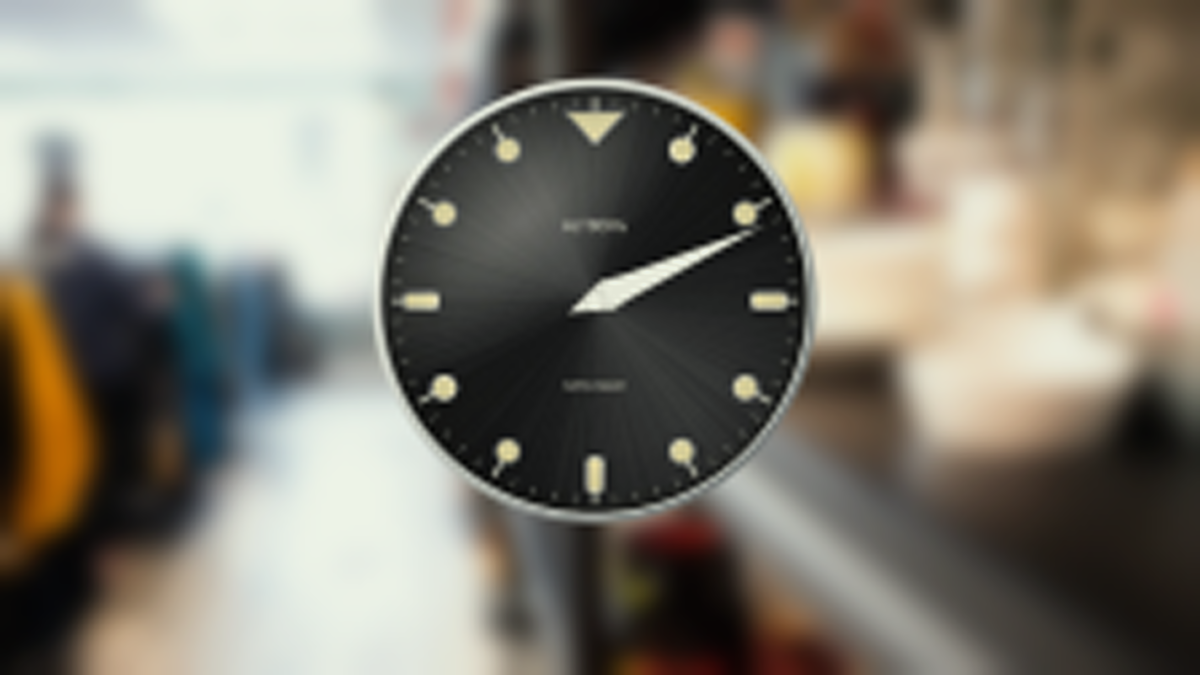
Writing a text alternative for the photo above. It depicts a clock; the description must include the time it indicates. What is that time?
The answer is 2:11
